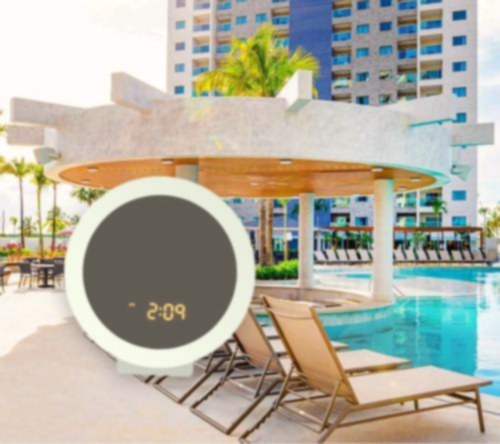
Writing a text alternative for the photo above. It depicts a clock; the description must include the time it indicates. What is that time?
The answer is 2:09
